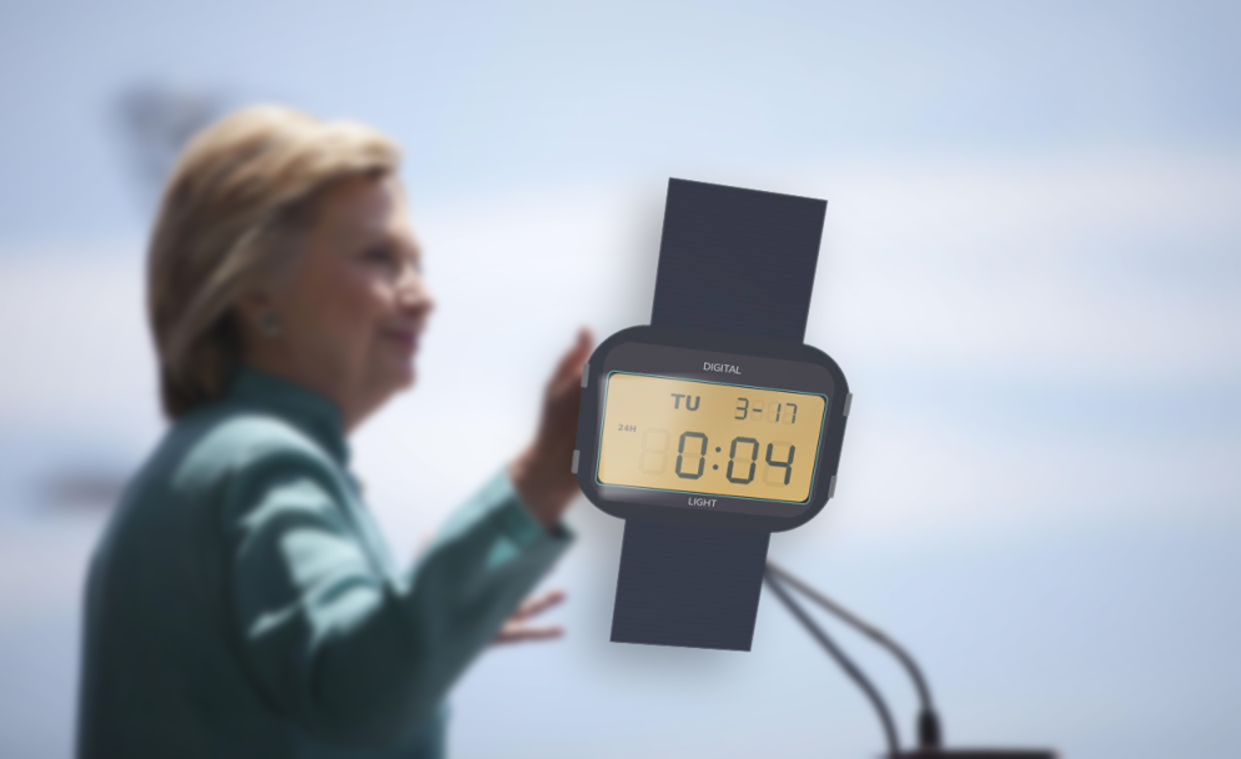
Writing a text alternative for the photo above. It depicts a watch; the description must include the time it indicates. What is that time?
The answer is 0:04
